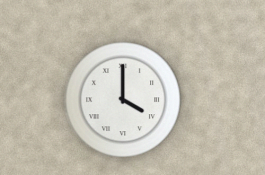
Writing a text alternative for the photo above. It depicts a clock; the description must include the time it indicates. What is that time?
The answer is 4:00
